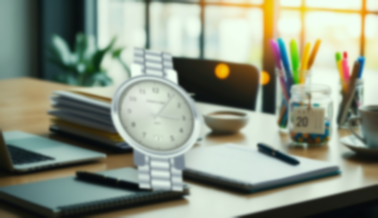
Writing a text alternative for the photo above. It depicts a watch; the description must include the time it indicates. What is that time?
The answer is 3:06
